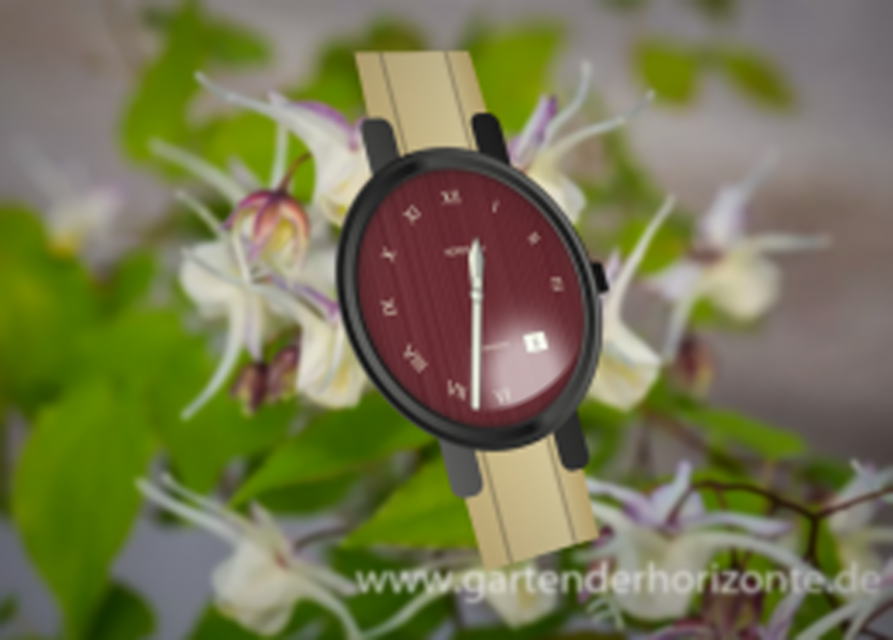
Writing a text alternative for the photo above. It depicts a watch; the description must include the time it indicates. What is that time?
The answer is 12:33
